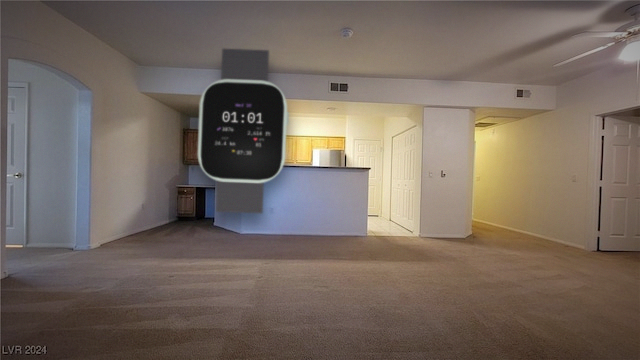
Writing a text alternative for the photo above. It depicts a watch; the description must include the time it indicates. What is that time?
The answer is 1:01
